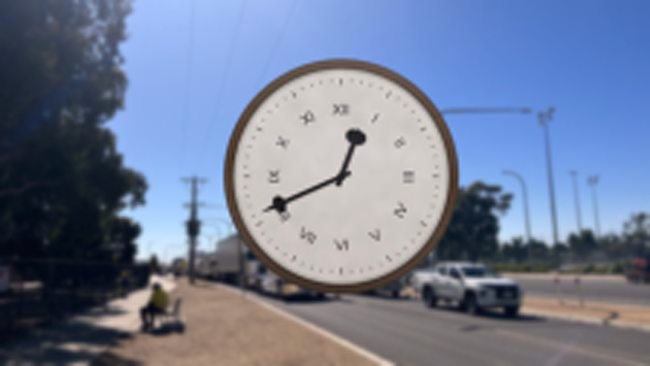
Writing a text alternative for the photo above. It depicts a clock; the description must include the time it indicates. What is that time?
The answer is 12:41
